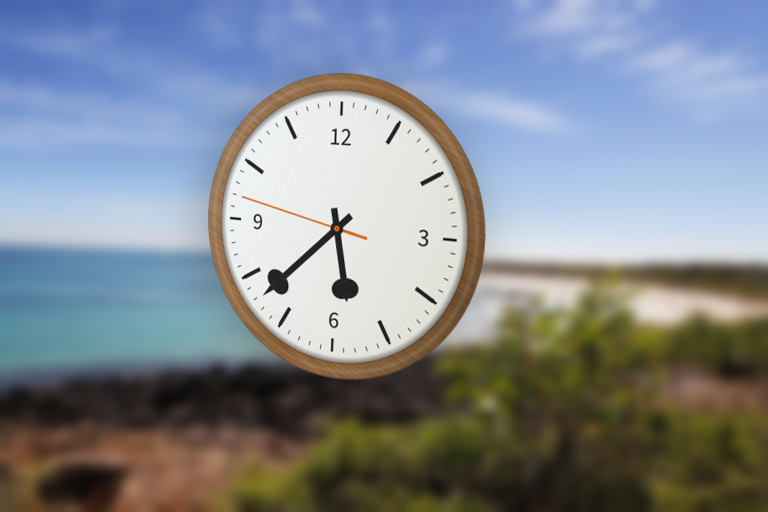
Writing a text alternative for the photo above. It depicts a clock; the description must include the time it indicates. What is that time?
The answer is 5:37:47
